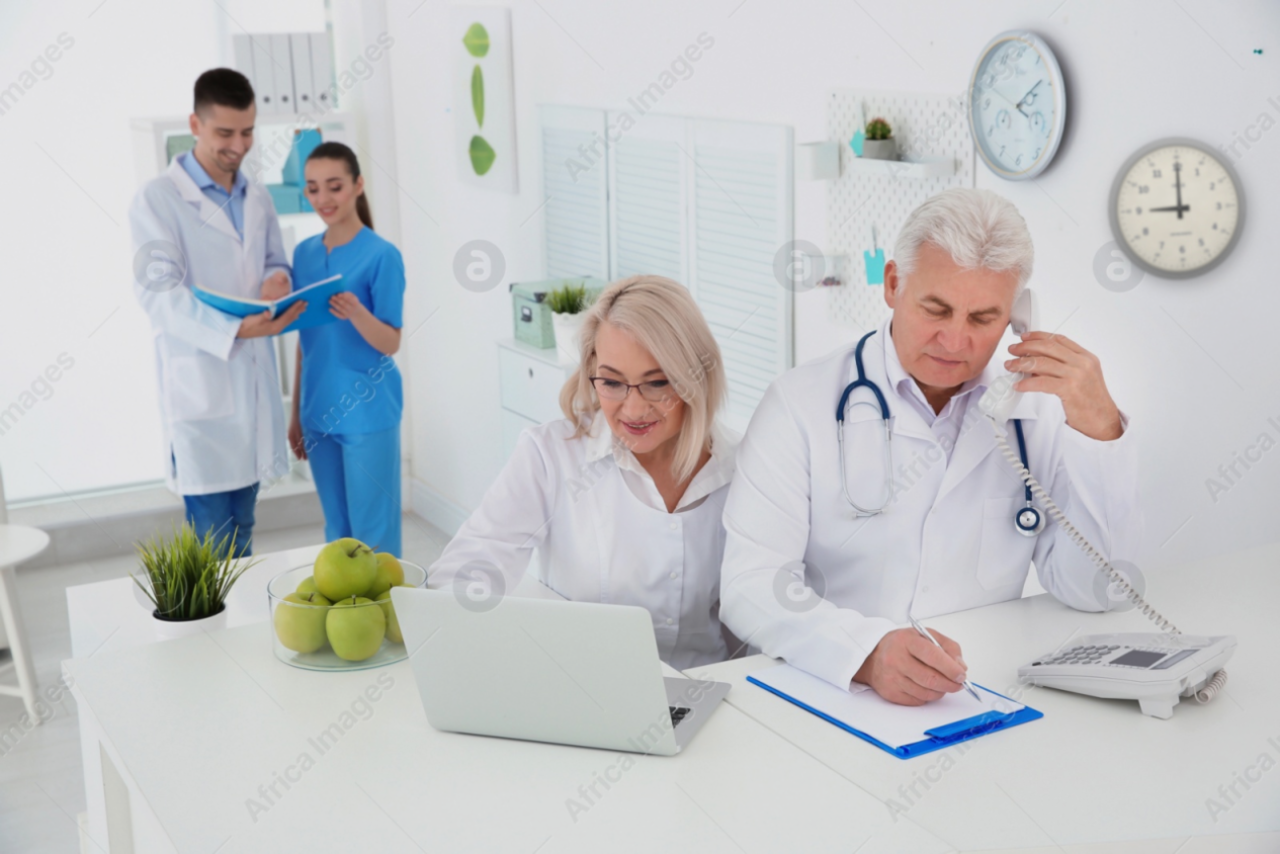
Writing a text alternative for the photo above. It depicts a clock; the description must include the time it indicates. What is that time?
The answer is 9:00
